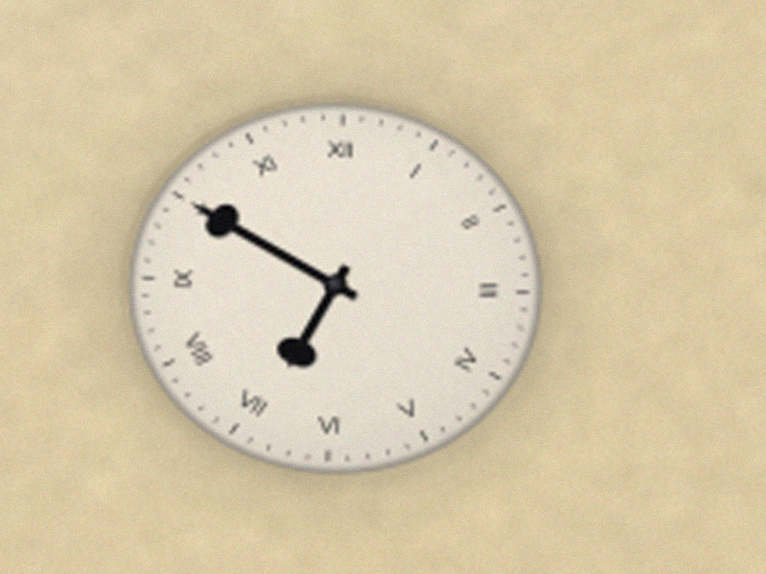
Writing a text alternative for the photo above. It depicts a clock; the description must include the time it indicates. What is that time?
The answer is 6:50
